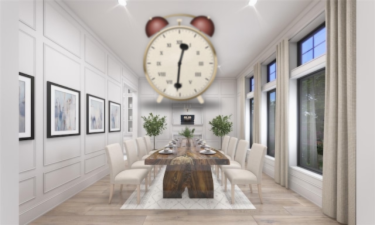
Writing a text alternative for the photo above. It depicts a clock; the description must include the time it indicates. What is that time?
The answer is 12:31
